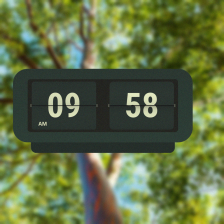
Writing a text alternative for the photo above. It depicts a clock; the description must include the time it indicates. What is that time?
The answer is 9:58
